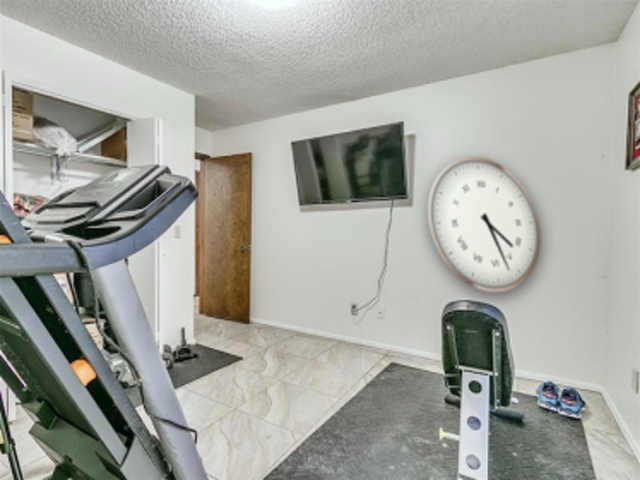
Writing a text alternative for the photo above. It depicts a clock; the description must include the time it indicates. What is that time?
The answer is 4:27
